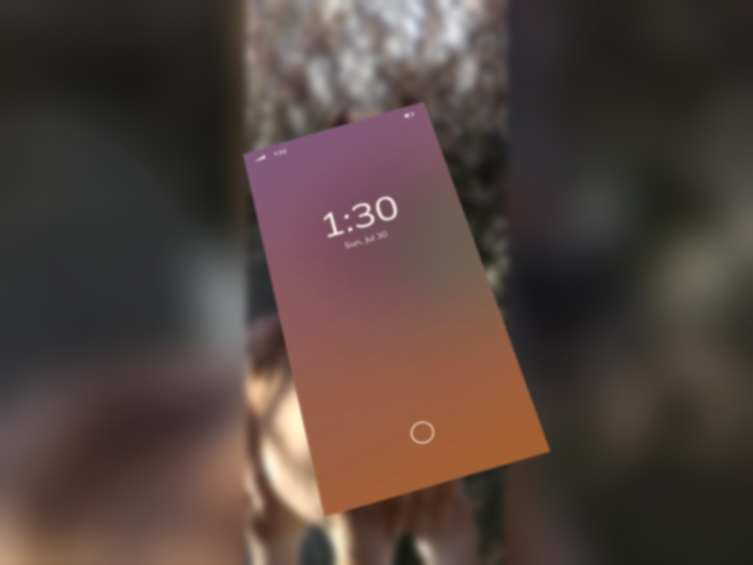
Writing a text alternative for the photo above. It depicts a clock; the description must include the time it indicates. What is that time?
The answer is 1:30
